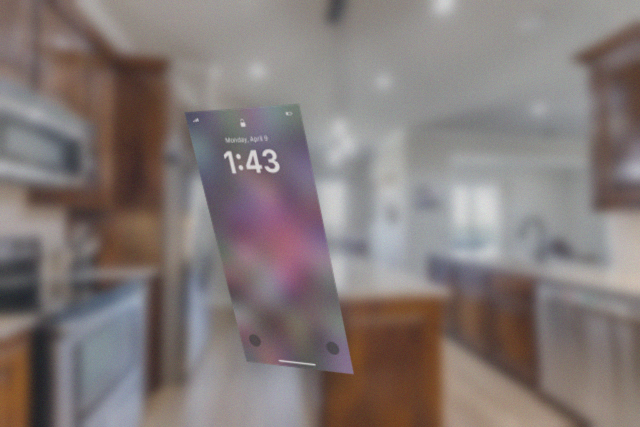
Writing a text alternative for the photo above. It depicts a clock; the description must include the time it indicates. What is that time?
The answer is 1:43
